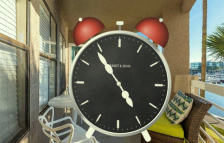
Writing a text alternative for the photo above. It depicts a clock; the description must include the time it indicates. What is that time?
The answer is 4:54
